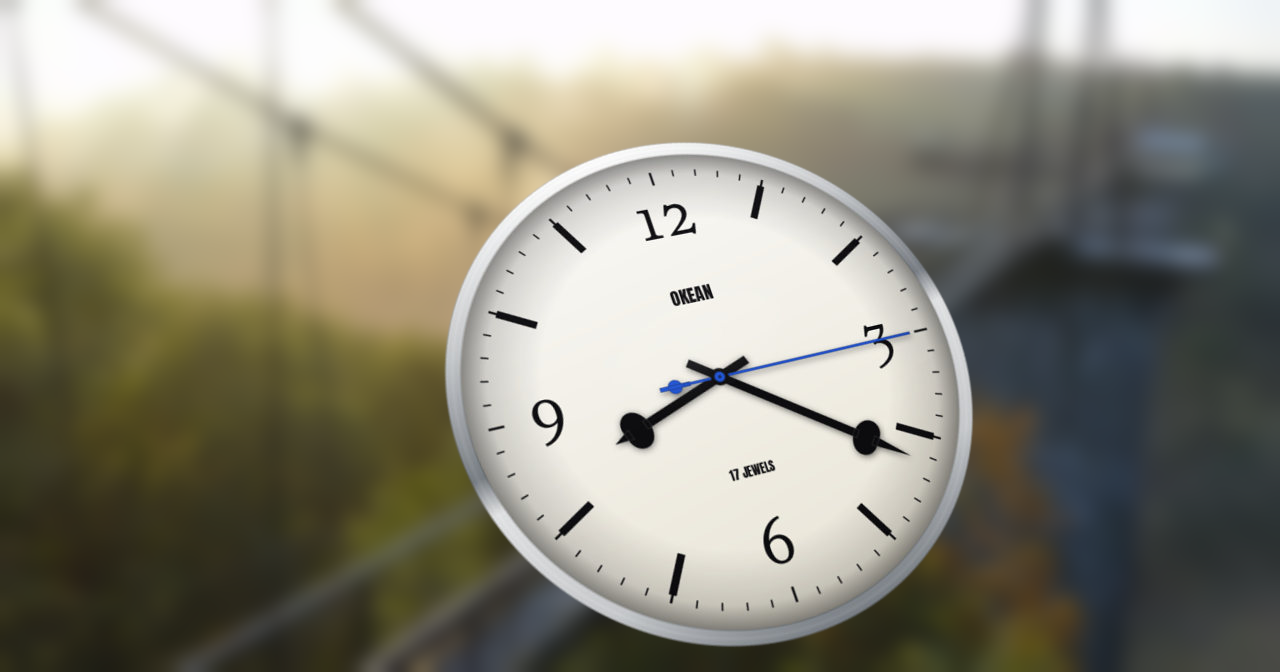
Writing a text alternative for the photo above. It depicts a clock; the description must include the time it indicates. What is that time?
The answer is 8:21:15
